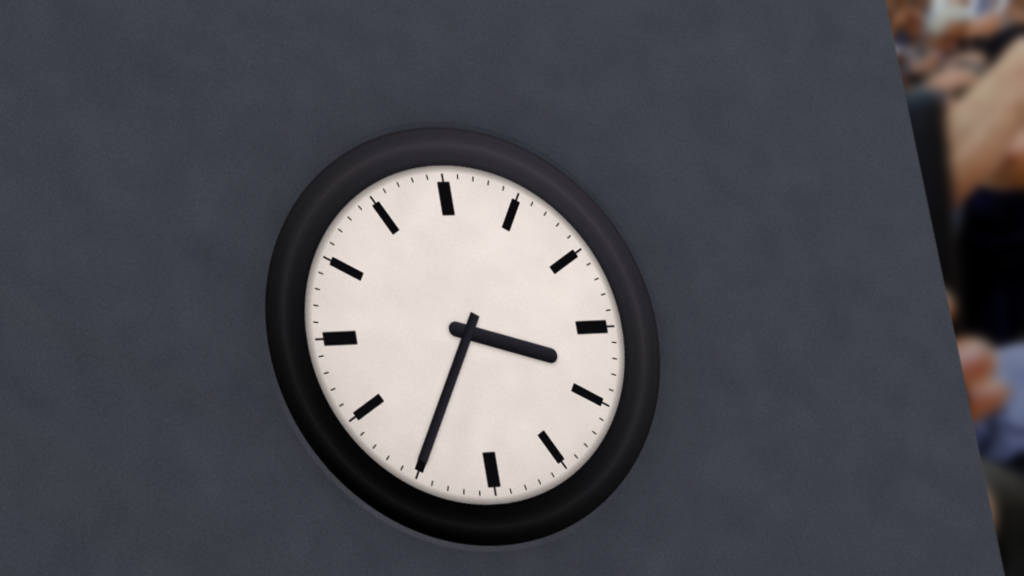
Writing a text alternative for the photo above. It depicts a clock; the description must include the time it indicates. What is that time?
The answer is 3:35
